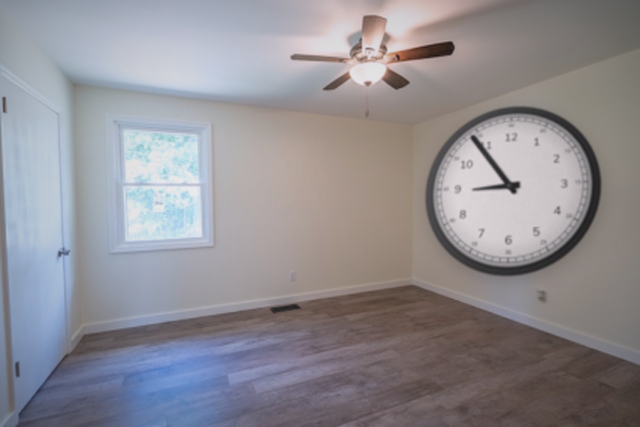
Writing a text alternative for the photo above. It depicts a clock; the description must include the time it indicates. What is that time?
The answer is 8:54
